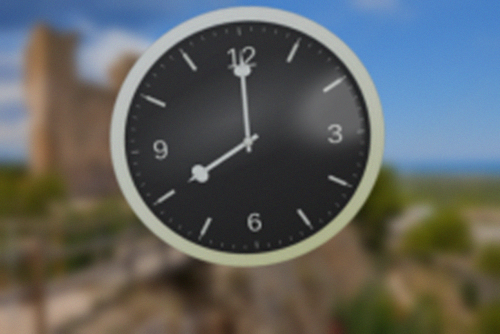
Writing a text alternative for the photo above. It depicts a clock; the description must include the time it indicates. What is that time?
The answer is 8:00
